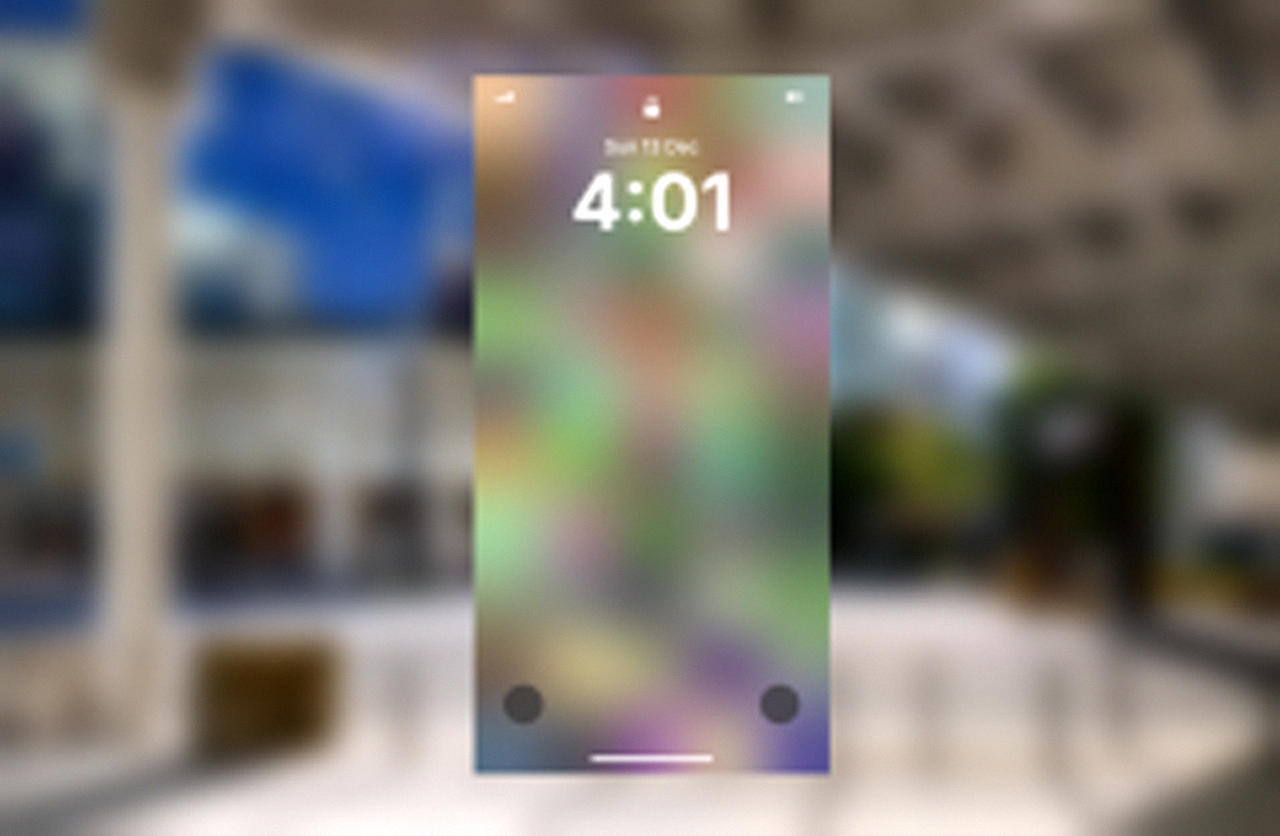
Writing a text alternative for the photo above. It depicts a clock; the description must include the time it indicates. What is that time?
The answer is 4:01
